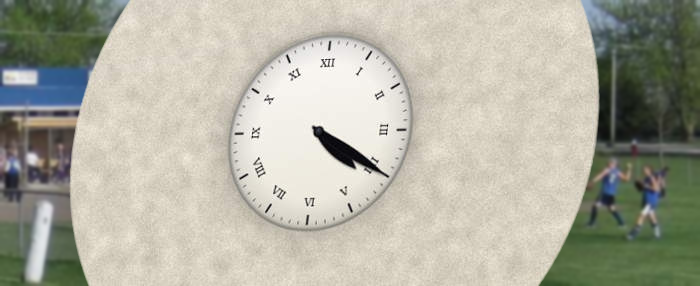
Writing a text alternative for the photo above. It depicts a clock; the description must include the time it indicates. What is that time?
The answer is 4:20
